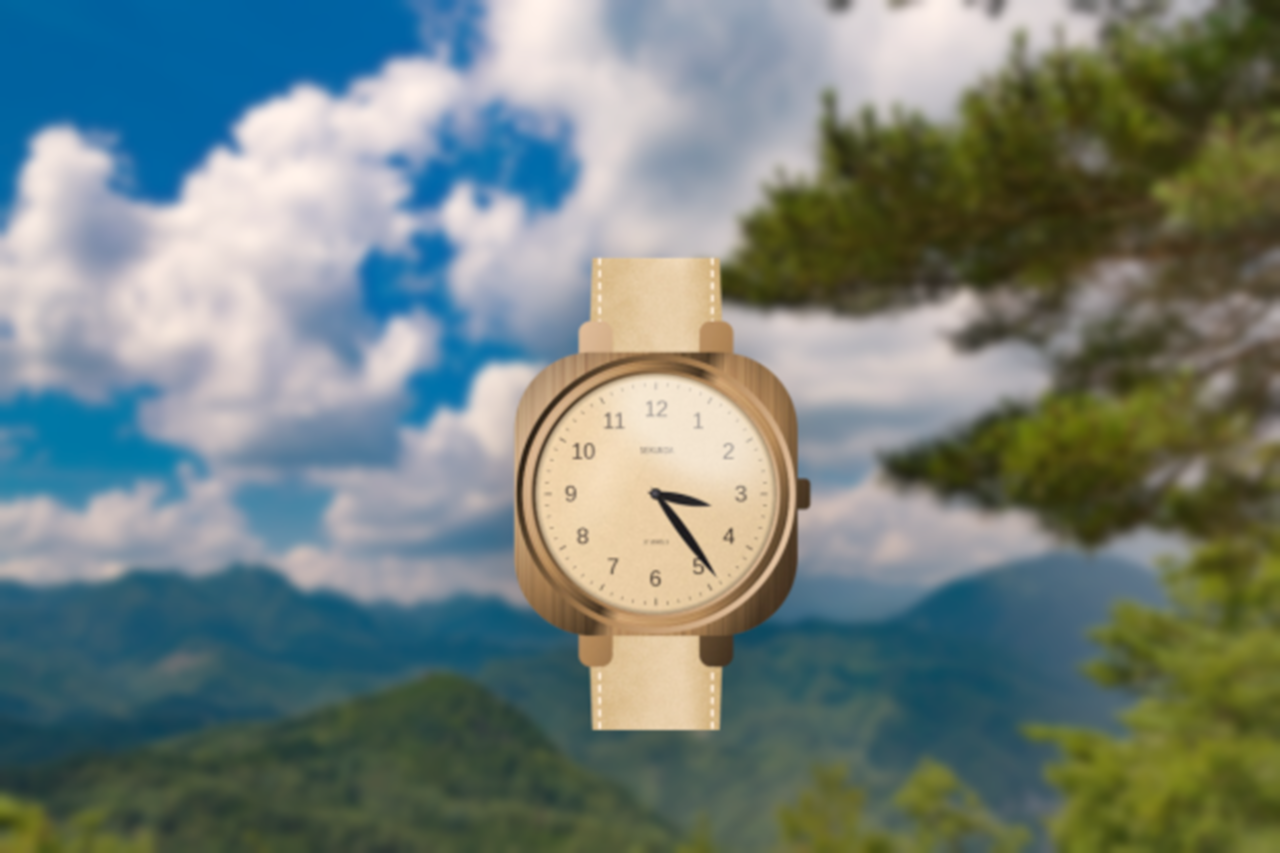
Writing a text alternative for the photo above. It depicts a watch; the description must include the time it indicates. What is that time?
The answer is 3:24
